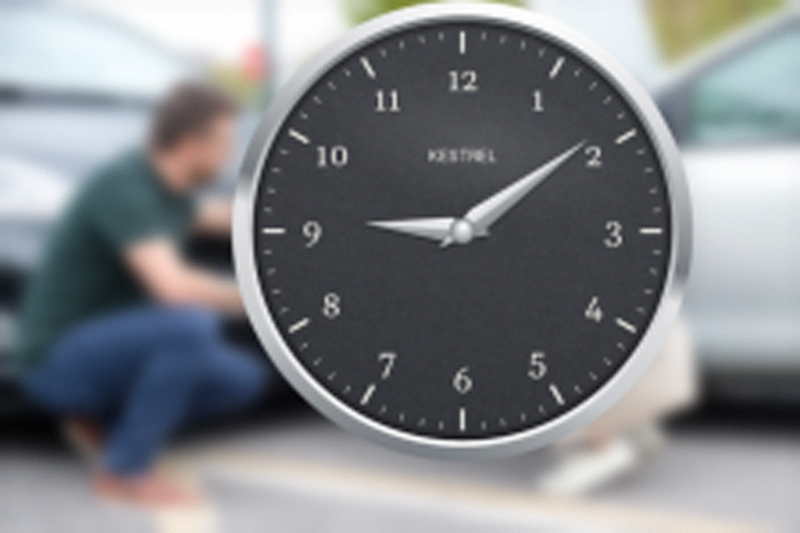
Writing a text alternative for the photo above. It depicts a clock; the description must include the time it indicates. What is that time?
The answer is 9:09
